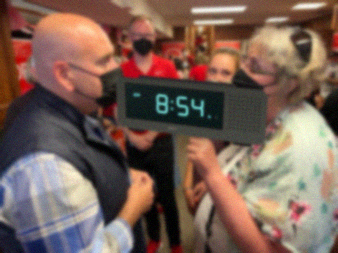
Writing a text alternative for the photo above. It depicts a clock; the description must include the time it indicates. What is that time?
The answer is 8:54
